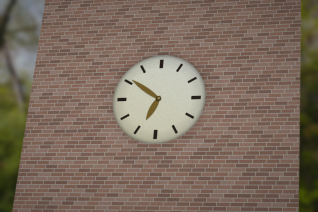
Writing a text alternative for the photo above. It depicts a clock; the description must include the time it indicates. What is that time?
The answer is 6:51
